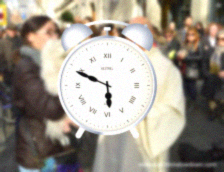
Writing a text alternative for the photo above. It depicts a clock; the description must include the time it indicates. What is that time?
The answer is 5:49
